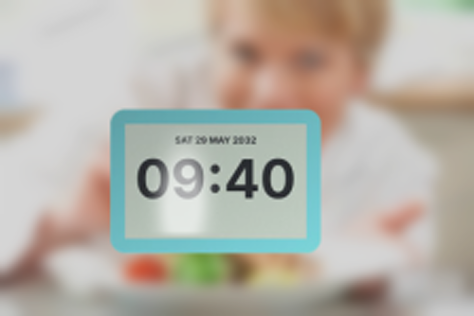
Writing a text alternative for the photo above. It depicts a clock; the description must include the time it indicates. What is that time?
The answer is 9:40
